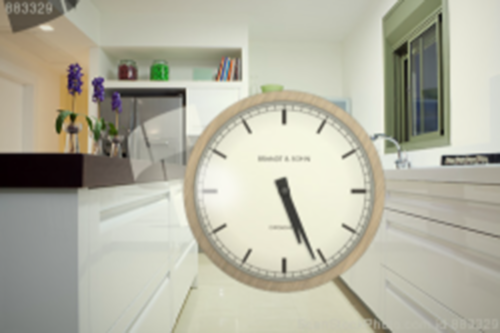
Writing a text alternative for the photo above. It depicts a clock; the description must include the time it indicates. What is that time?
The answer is 5:26
